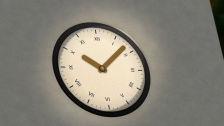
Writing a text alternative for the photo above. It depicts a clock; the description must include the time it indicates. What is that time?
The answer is 10:08
